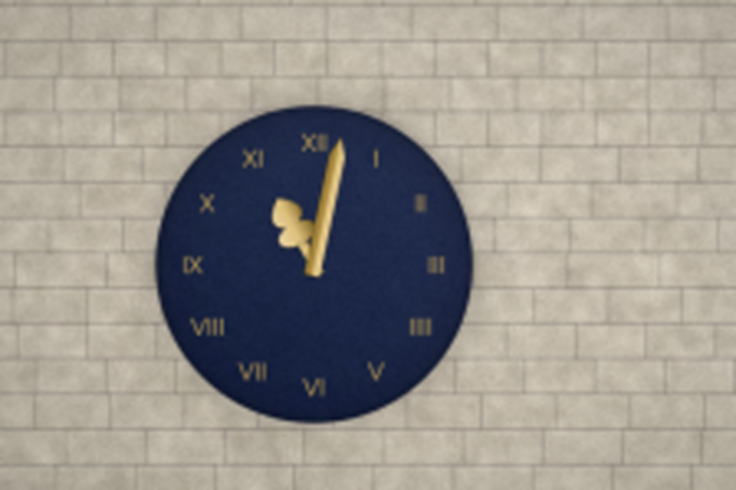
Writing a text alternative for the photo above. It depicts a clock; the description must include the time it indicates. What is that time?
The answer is 11:02
